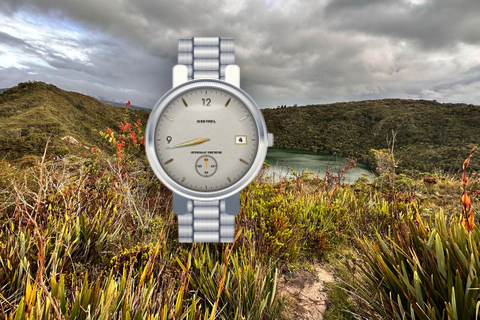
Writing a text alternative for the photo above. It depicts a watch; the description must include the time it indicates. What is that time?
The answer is 8:43
